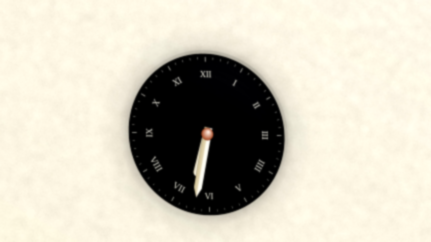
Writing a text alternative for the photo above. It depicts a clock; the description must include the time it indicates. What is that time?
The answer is 6:32
